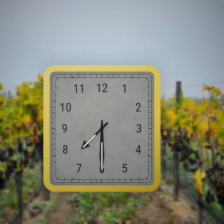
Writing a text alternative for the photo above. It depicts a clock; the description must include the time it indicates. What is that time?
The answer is 7:30
